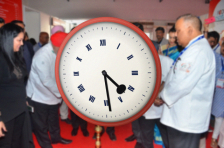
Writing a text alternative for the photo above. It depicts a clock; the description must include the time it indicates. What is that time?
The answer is 4:29
